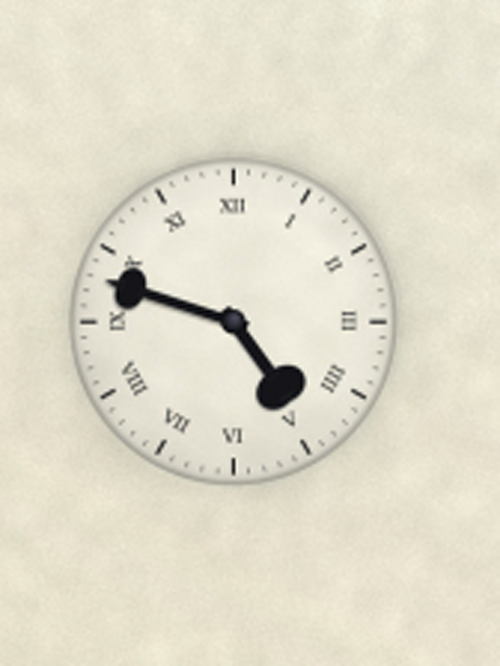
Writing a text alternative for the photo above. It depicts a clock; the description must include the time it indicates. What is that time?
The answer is 4:48
